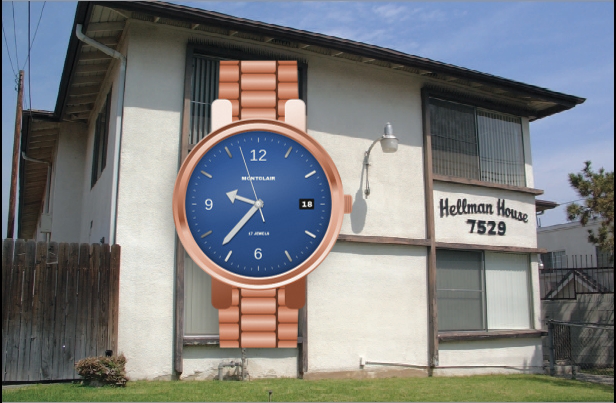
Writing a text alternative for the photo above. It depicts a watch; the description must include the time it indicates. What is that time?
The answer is 9:36:57
